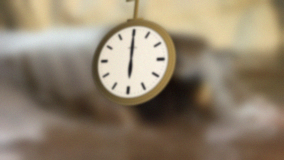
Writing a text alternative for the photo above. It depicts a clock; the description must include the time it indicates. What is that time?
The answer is 6:00
